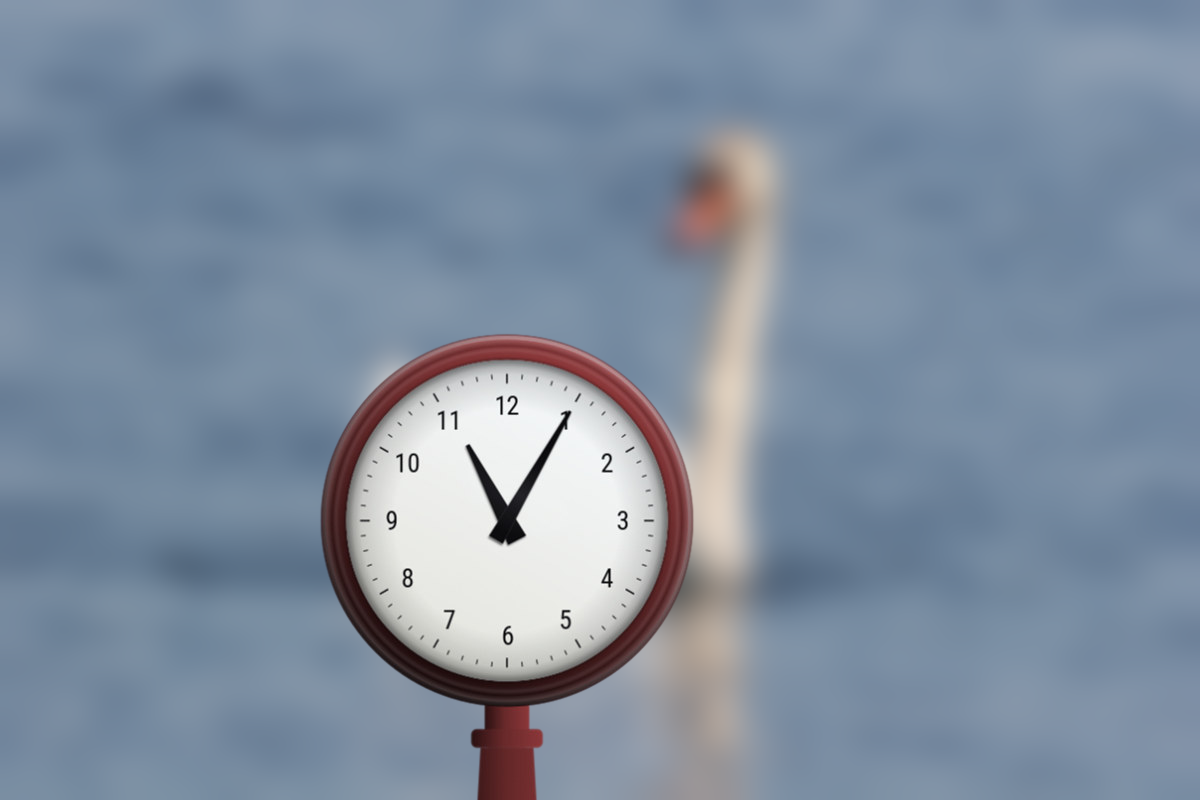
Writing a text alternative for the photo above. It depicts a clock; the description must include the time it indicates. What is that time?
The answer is 11:05
